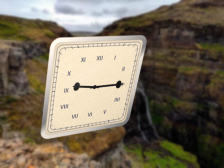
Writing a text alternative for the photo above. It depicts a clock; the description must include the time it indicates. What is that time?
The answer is 9:15
